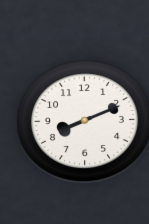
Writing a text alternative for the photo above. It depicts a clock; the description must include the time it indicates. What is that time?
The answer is 8:11
